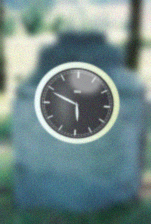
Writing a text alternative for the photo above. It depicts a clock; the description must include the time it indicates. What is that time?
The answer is 5:49
